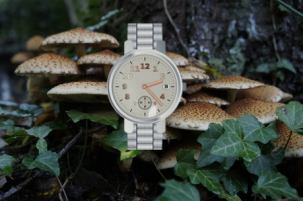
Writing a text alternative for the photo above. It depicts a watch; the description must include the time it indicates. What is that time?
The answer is 2:23
